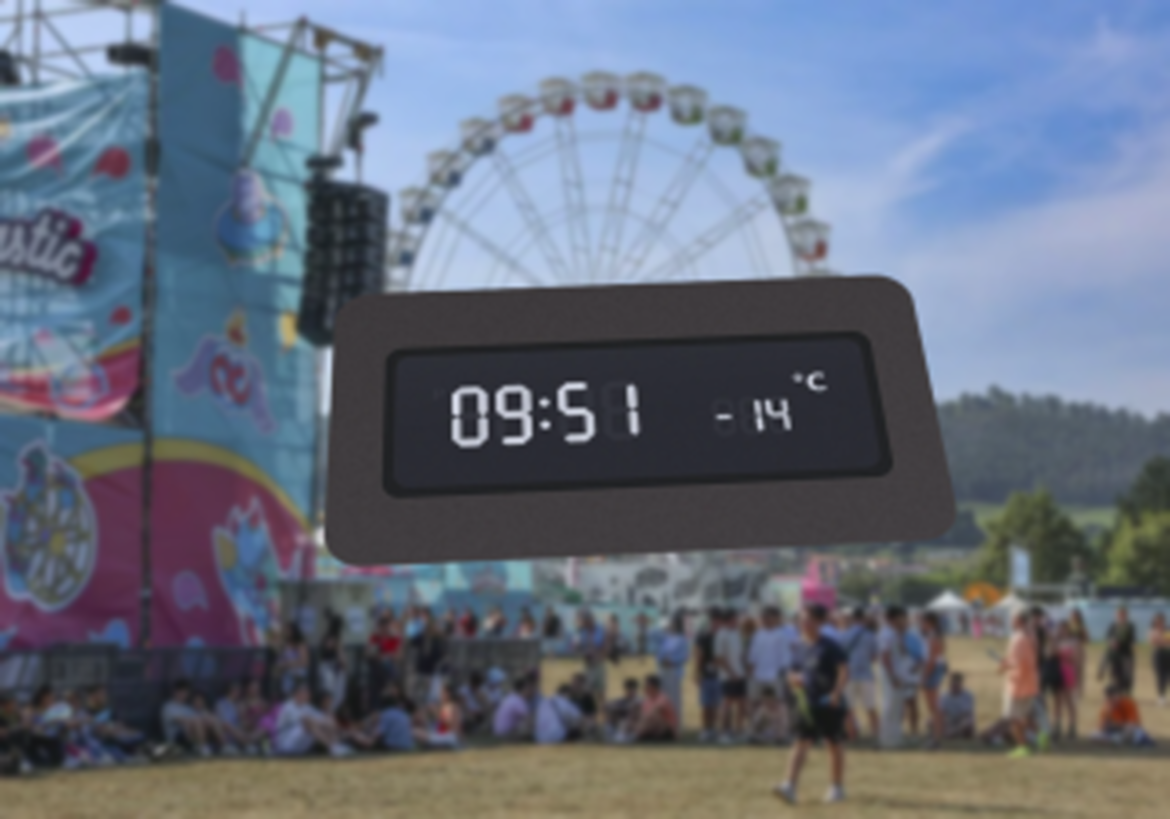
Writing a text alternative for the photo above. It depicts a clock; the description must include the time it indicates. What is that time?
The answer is 9:51
